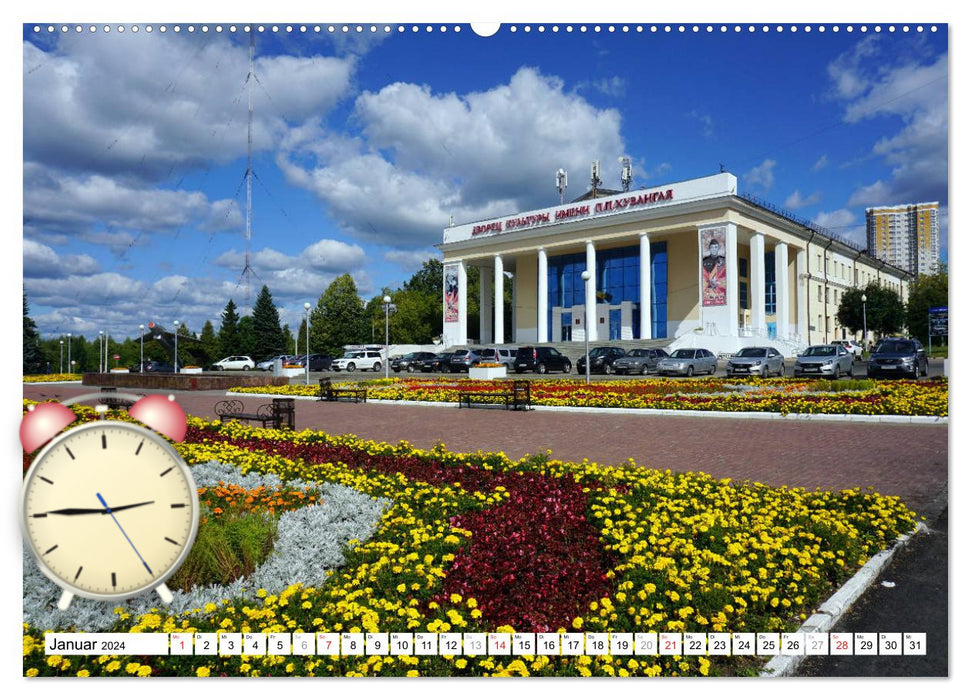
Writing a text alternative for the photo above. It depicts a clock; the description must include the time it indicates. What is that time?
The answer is 2:45:25
